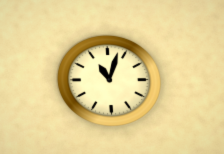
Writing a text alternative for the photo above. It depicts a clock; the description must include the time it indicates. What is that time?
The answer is 11:03
